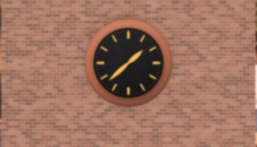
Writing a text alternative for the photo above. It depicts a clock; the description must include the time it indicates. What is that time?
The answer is 1:38
